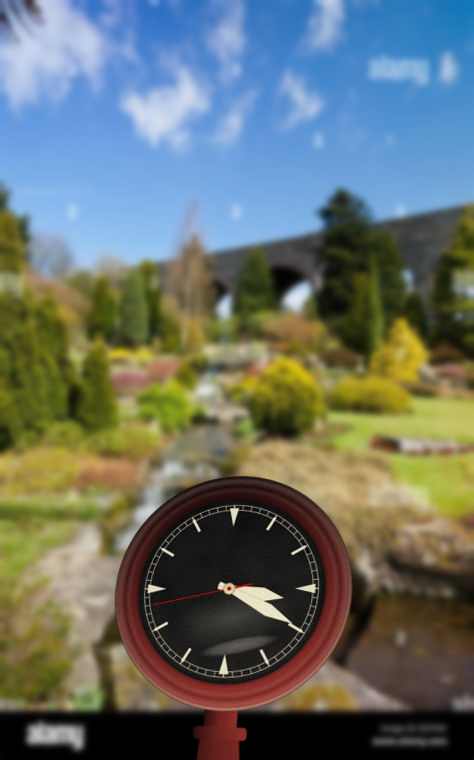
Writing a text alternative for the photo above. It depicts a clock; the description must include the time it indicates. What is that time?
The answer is 3:19:43
